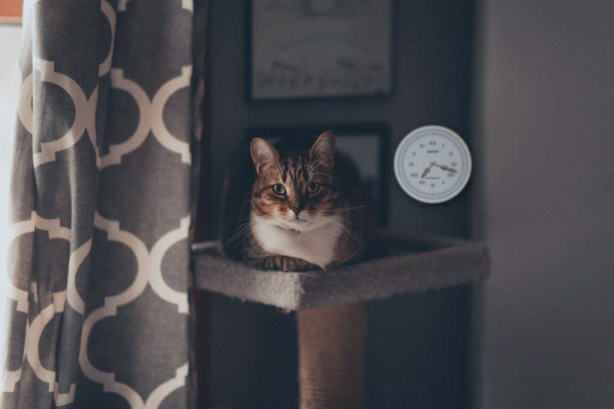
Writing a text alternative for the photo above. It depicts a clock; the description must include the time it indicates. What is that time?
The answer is 7:18
